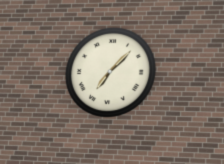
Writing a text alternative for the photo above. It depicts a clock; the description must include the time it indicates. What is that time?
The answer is 7:07
